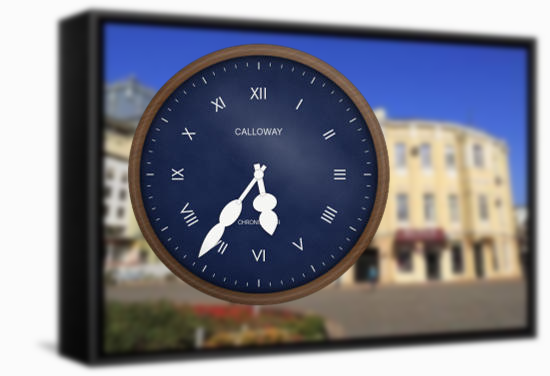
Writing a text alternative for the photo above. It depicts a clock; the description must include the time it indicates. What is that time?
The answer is 5:36
